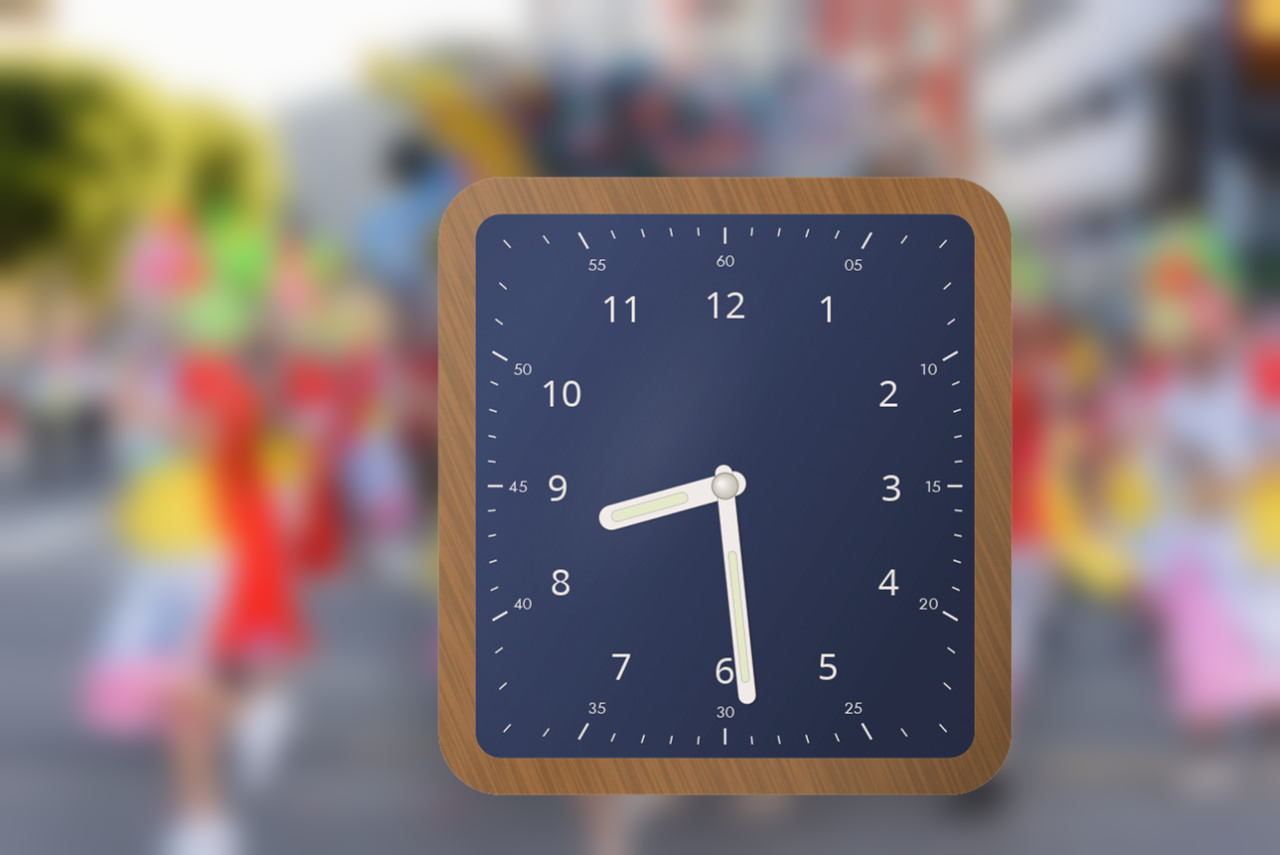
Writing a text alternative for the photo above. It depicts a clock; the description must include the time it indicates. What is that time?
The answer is 8:29
